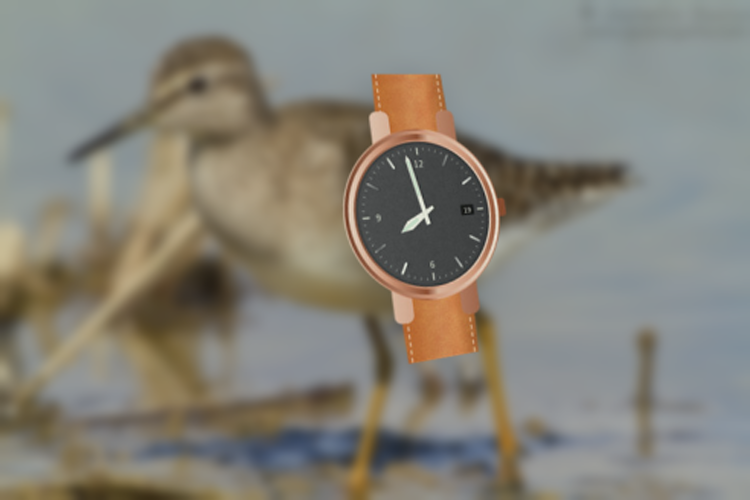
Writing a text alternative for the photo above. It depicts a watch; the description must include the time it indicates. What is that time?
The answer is 7:58
